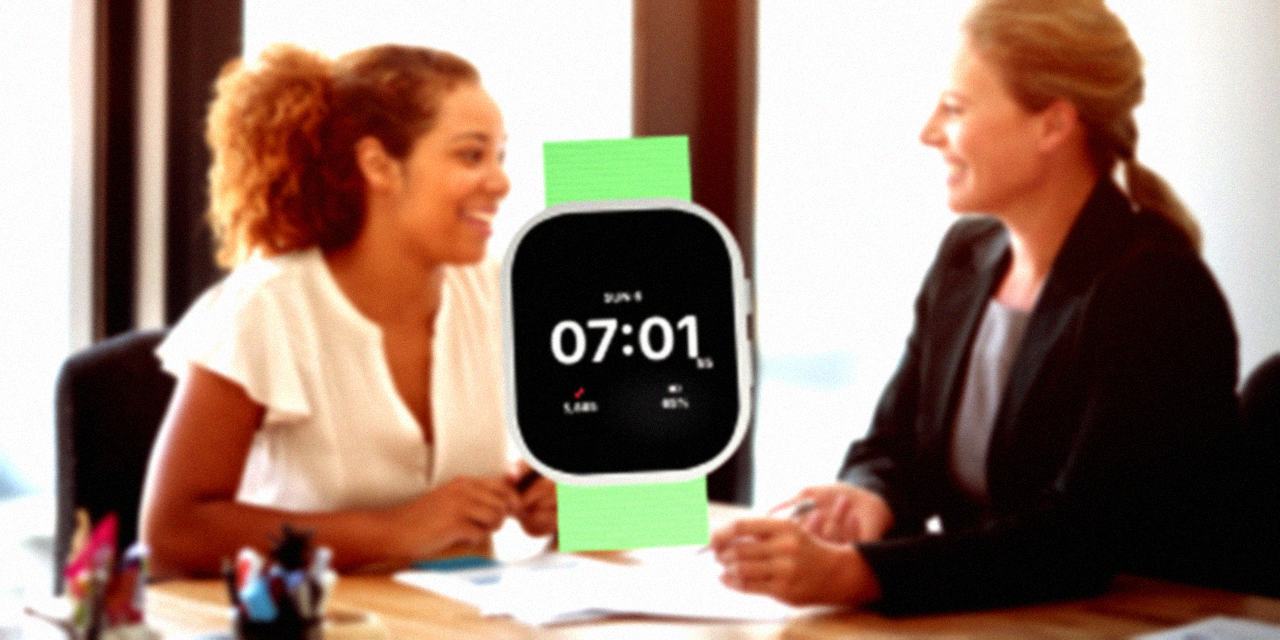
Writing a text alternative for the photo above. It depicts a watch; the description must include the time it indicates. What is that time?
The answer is 7:01
